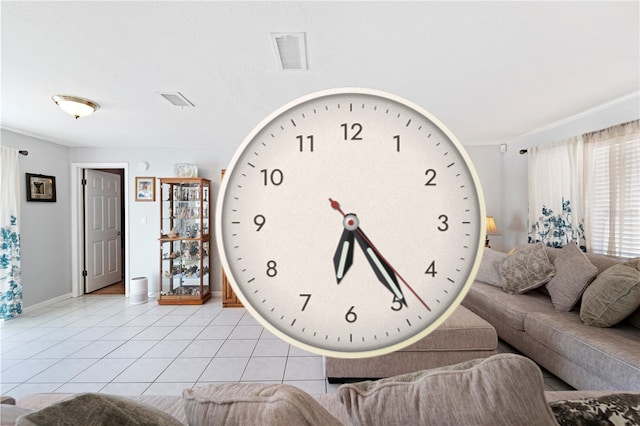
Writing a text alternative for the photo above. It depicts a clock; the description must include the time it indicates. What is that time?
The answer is 6:24:23
